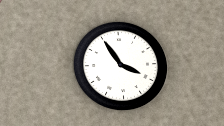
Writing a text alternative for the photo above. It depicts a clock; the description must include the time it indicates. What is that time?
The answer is 3:55
